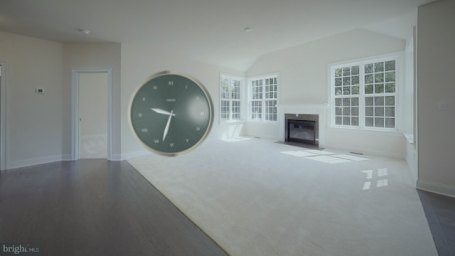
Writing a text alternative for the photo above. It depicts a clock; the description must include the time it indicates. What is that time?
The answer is 9:33
